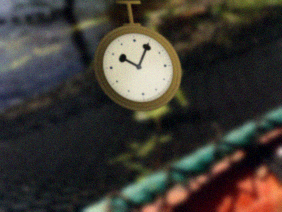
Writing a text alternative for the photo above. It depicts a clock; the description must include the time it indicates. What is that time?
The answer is 10:05
